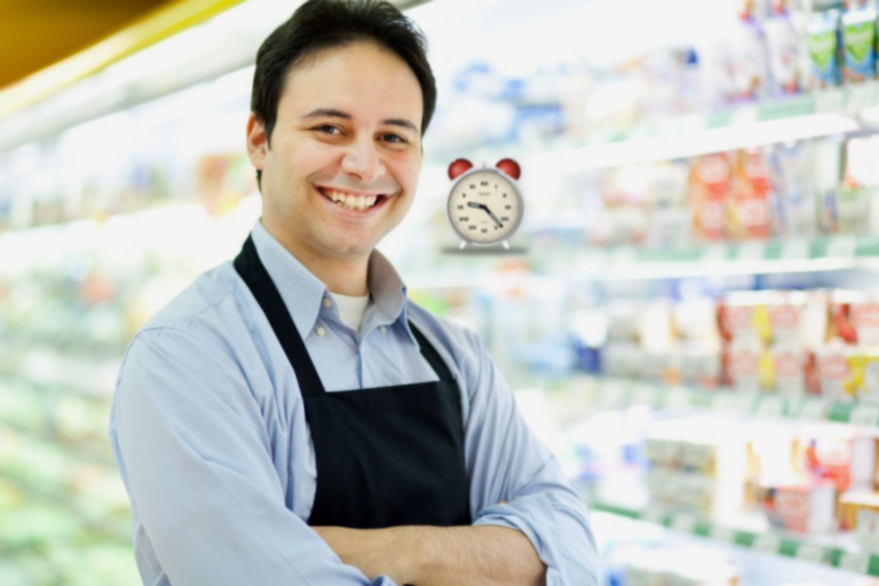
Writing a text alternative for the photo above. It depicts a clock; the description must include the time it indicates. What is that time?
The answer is 9:23
